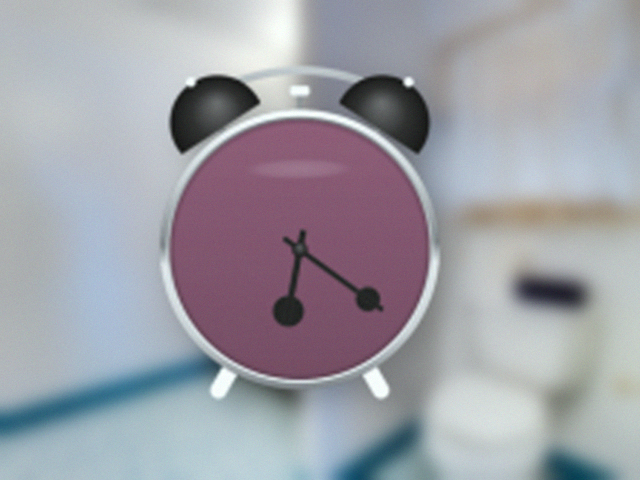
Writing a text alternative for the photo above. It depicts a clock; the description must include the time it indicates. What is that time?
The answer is 6:21
